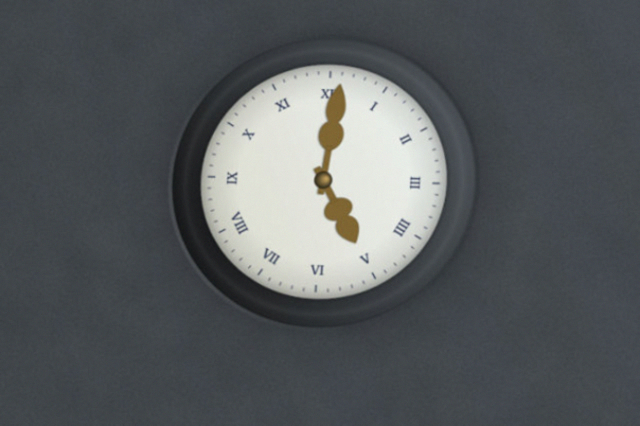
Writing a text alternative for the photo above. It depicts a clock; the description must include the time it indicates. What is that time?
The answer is 5:01
